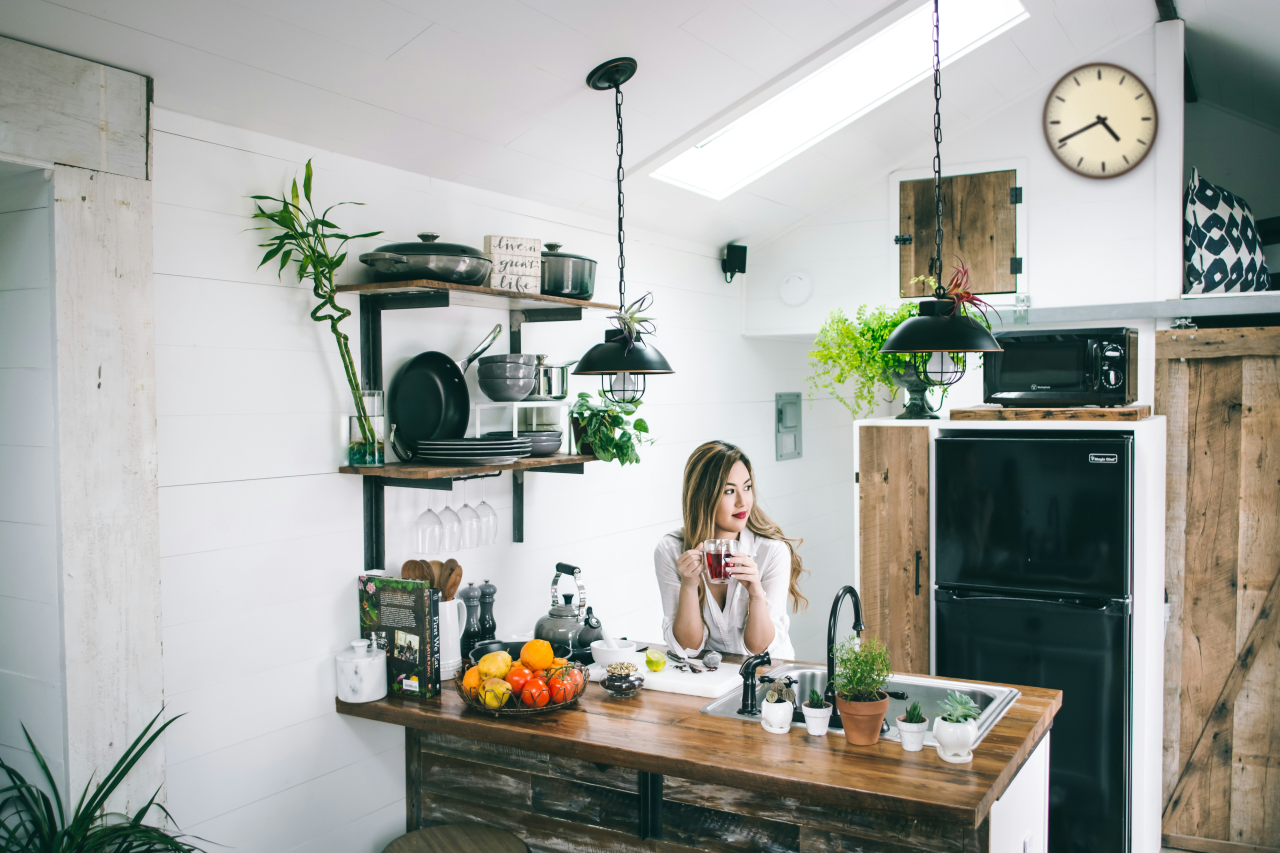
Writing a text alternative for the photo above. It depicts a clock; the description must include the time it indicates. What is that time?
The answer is 4:41
